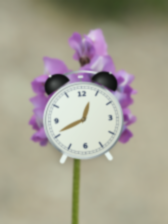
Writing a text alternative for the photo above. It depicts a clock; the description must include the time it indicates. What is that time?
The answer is 12:41
